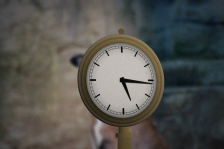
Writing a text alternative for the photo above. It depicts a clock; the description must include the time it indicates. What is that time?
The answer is 5:16
